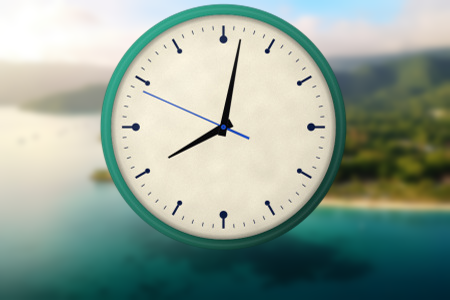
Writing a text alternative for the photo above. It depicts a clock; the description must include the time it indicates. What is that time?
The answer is 8:01:49
